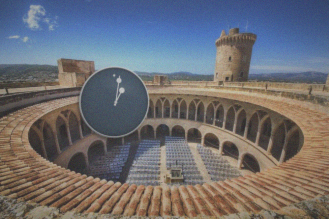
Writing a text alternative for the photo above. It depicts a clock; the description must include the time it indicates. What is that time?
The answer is 1:02
